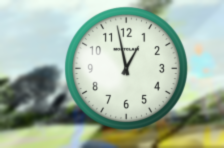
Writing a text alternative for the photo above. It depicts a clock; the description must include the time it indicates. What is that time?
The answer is 12:58
